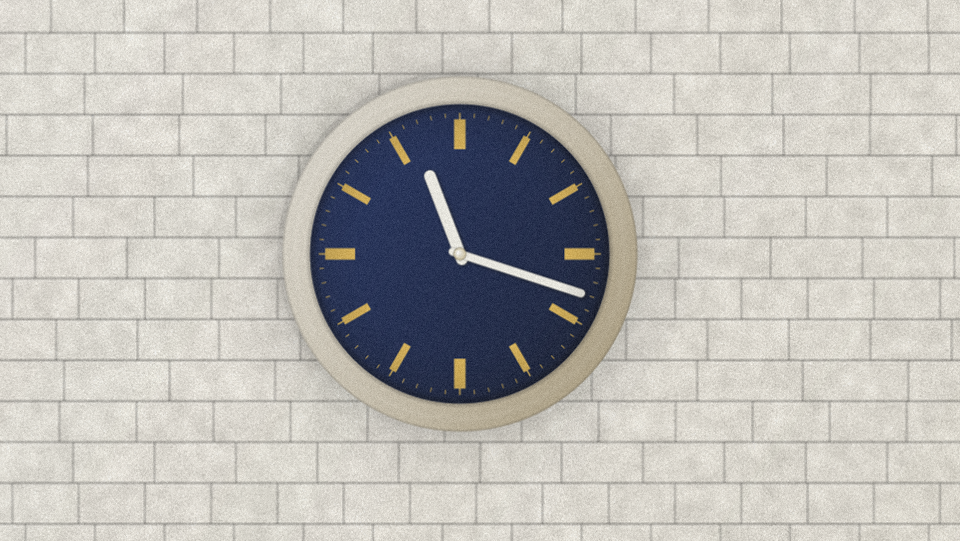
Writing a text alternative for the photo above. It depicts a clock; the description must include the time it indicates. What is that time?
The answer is 11:18
